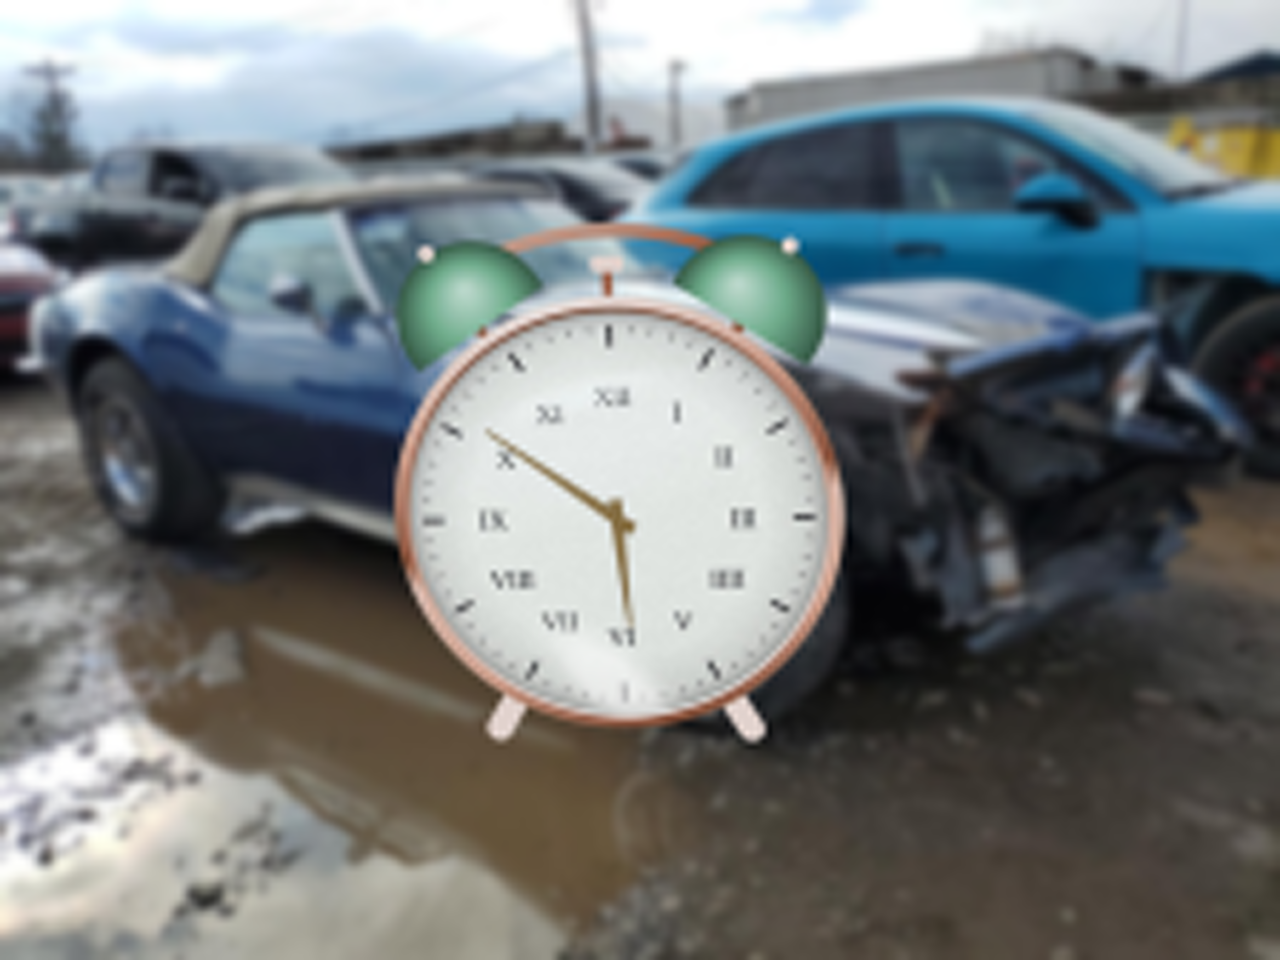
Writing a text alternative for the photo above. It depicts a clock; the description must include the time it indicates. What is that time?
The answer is 5:51
